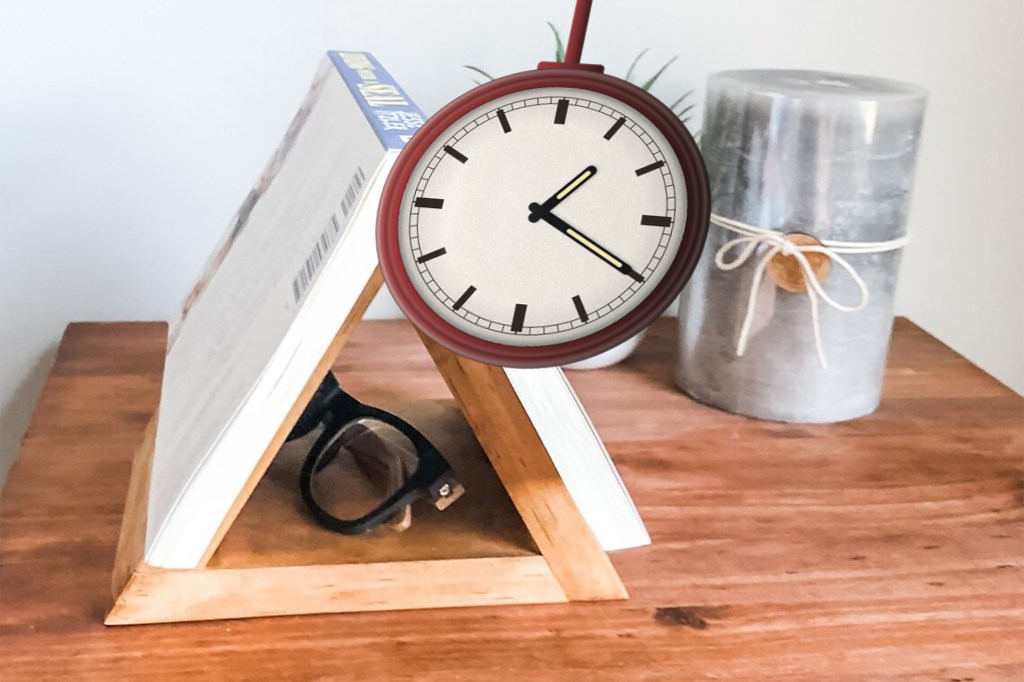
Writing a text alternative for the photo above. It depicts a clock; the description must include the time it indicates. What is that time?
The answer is 1:20
